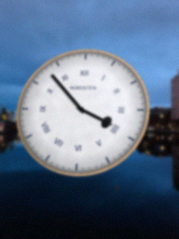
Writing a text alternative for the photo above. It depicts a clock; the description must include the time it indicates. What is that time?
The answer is 3:53
